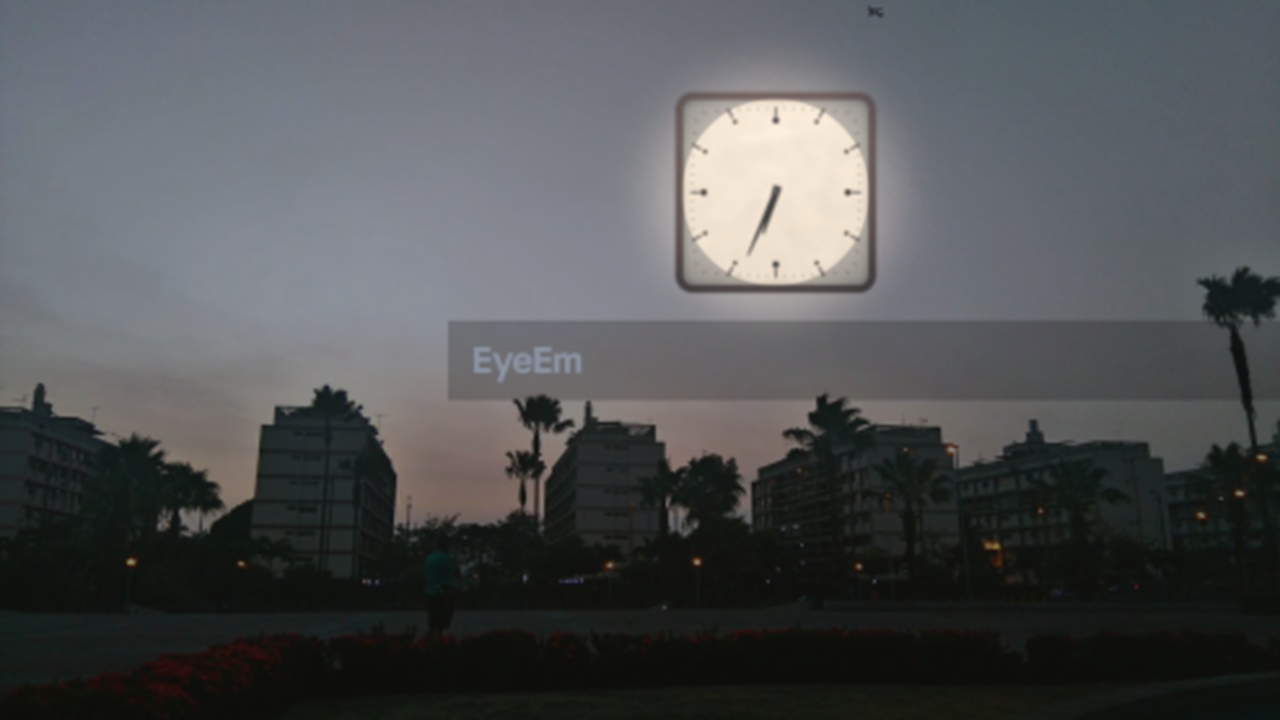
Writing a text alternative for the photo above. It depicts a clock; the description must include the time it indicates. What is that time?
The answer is 6:34
